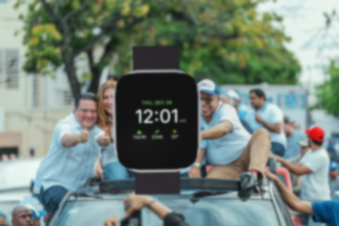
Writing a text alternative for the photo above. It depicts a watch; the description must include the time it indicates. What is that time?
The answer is 12:01
